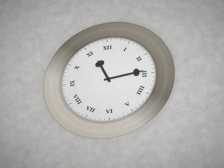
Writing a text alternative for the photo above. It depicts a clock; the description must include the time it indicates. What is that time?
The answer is 11:14
